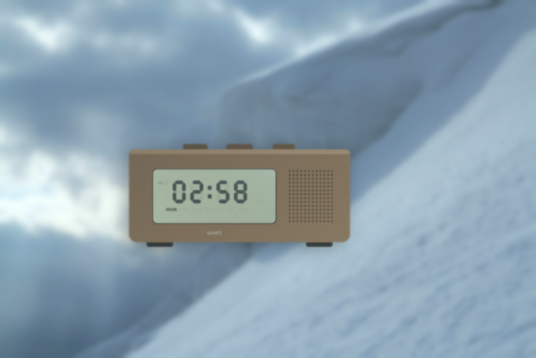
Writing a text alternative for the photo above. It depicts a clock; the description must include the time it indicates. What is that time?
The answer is 2:58
